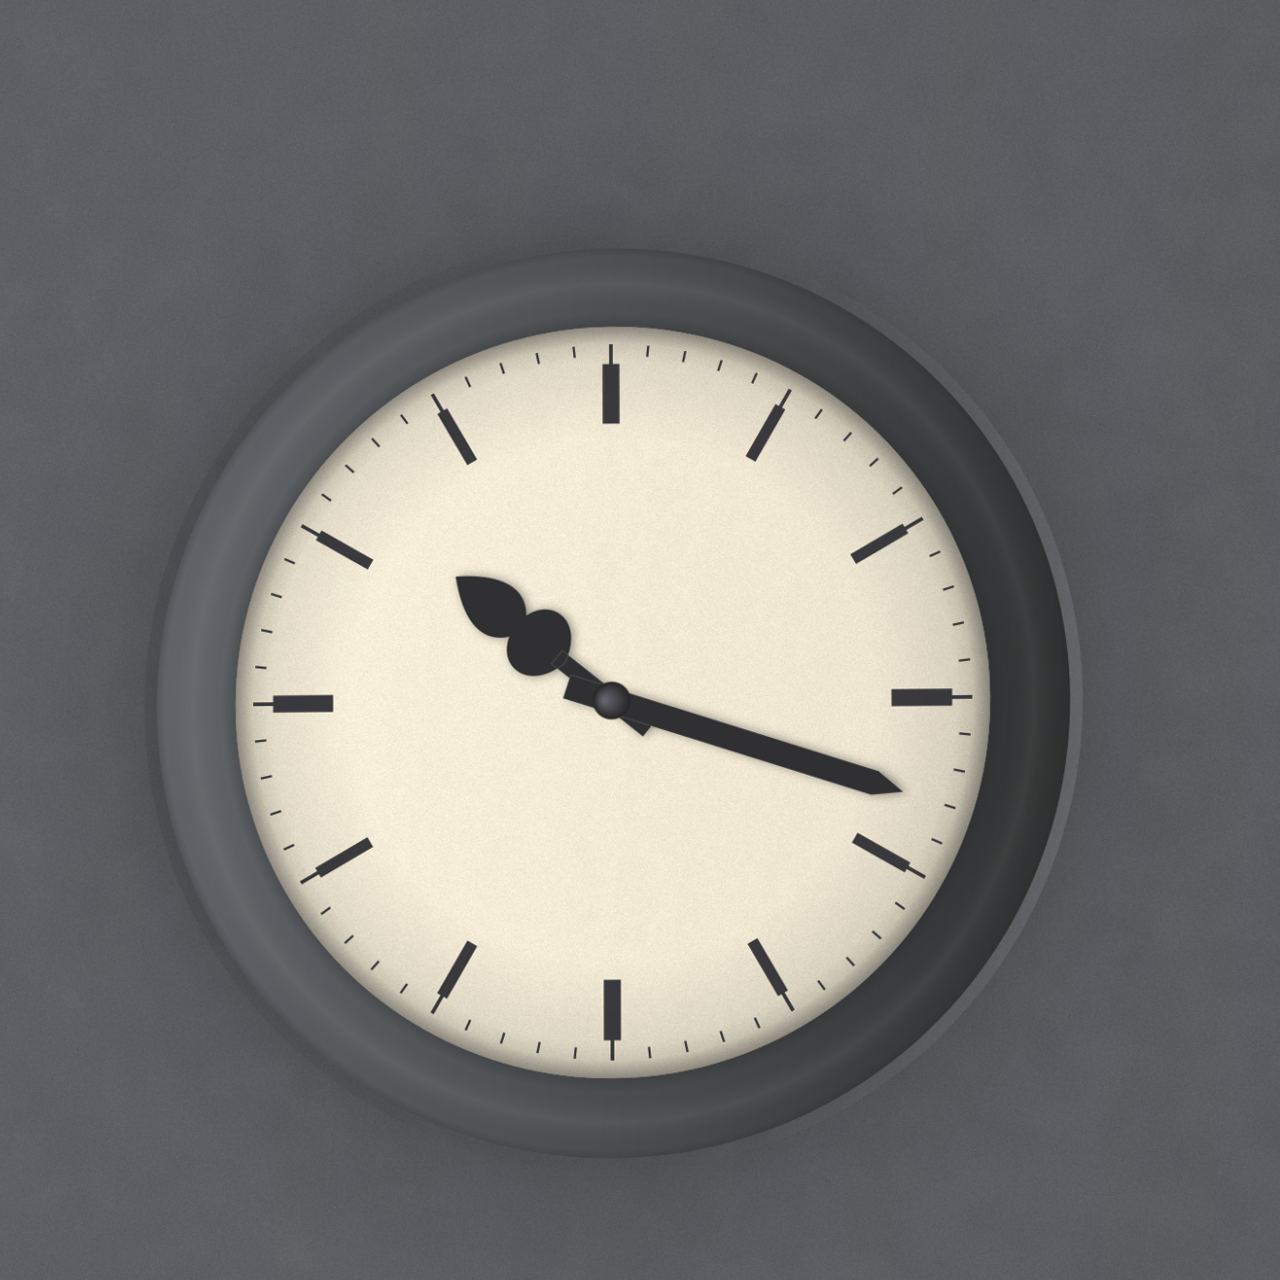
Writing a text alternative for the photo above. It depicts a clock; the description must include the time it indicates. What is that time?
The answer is 10:18
